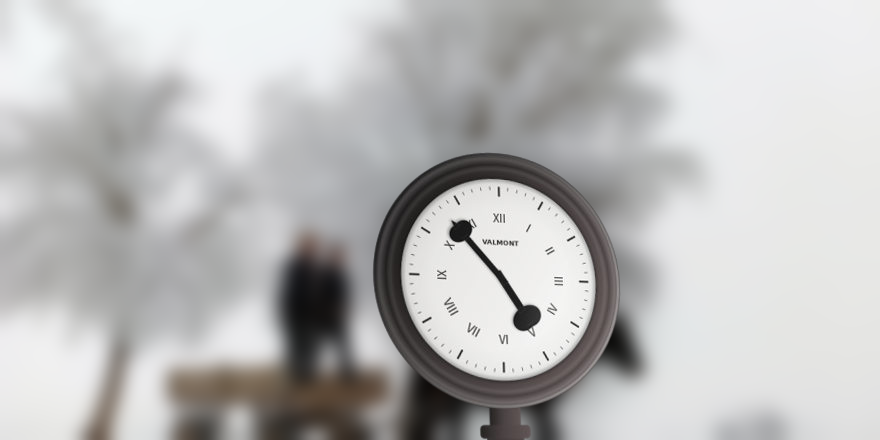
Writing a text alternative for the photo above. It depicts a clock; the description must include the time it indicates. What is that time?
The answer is 4:53
